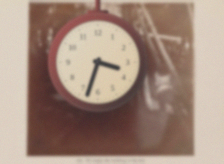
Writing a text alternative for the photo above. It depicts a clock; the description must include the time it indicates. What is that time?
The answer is 3:33
